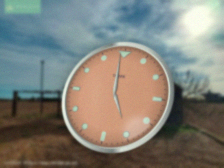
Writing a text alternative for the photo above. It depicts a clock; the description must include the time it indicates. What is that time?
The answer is 4:59
